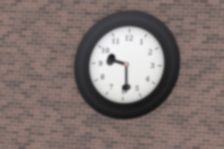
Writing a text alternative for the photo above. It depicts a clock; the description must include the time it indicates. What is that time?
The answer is 9:29
